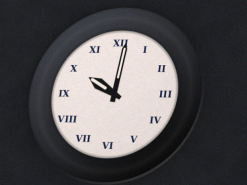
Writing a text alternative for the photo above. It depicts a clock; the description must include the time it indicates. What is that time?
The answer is 10:01
